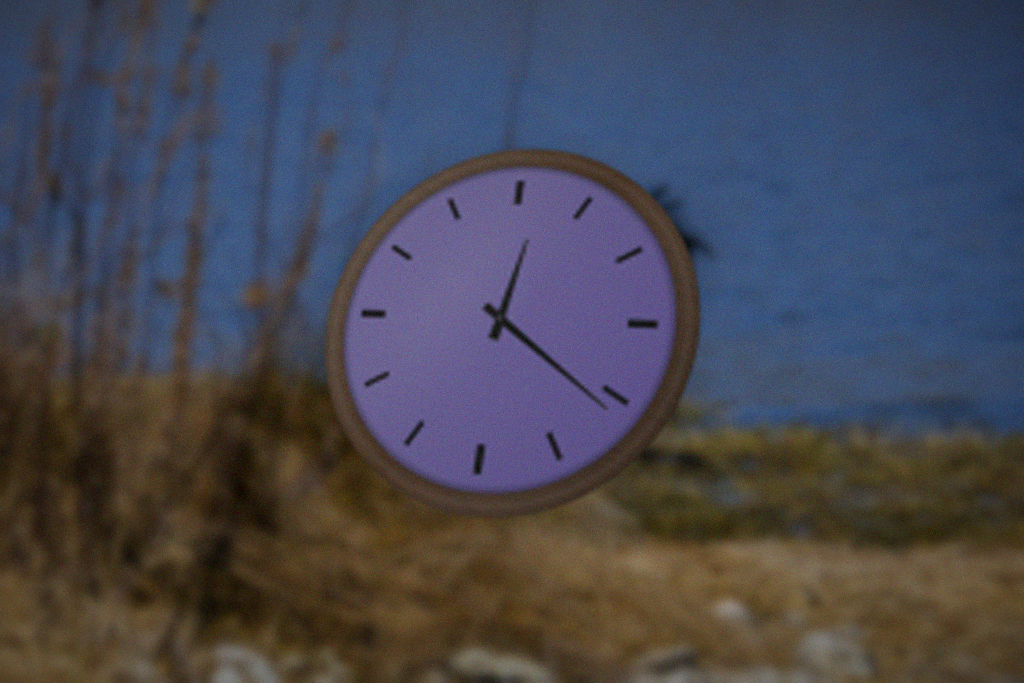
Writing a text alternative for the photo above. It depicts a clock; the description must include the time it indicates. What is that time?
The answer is 12:21
